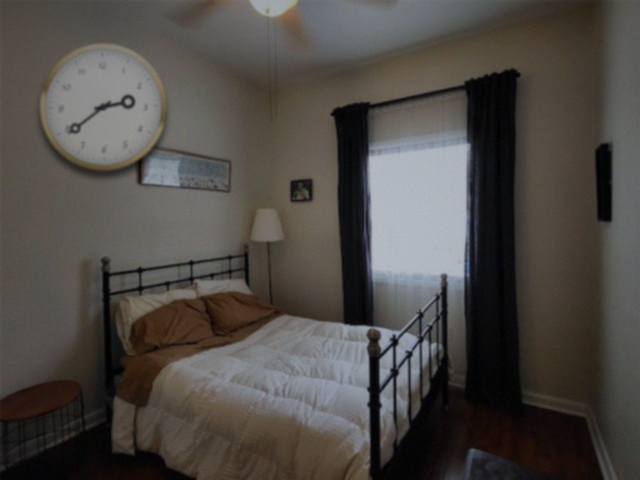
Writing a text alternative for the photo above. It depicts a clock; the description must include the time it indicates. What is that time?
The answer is 2:39
